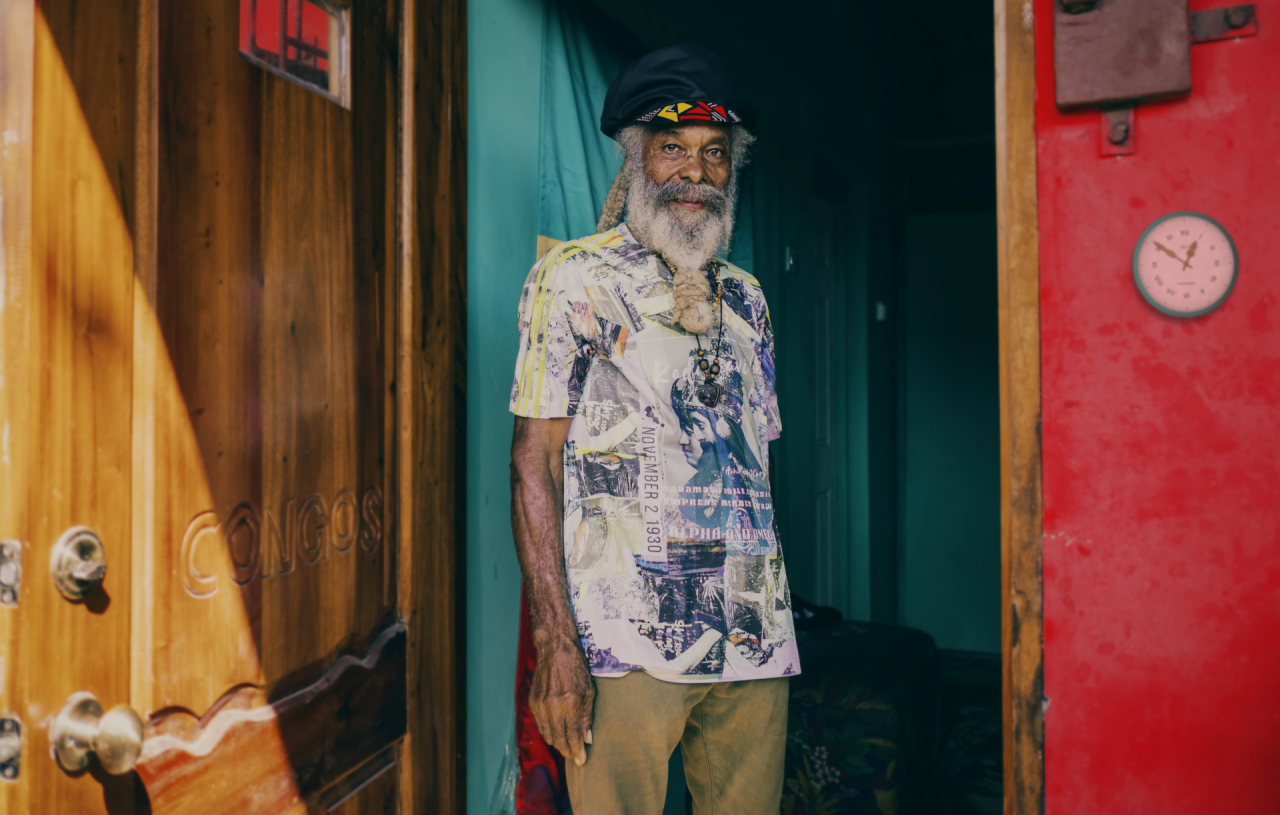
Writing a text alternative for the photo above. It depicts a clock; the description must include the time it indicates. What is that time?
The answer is 12:51
